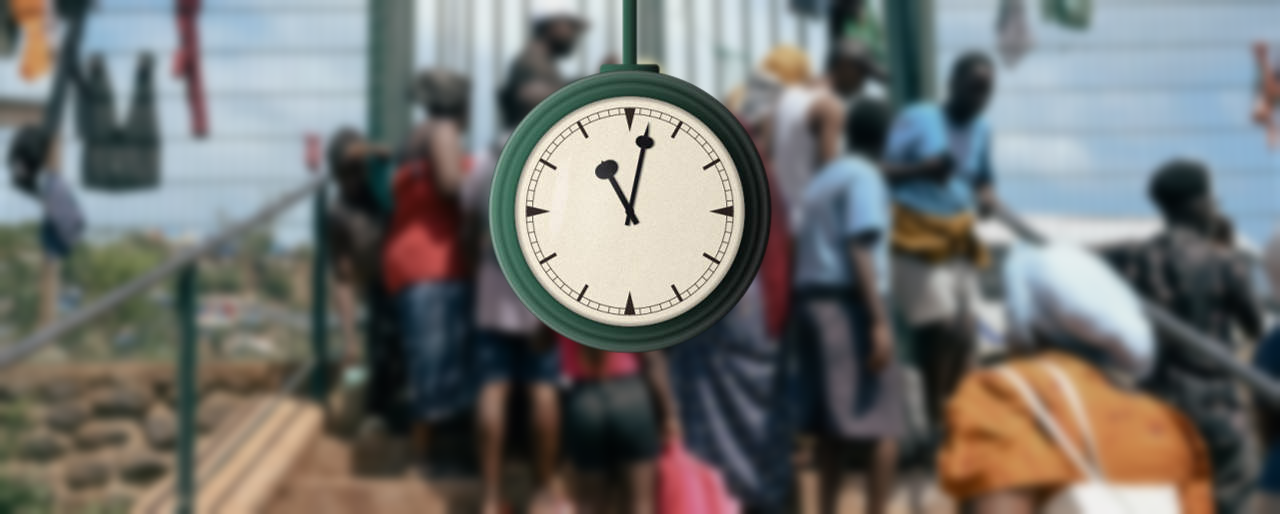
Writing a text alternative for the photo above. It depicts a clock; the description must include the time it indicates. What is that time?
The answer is 11:02
